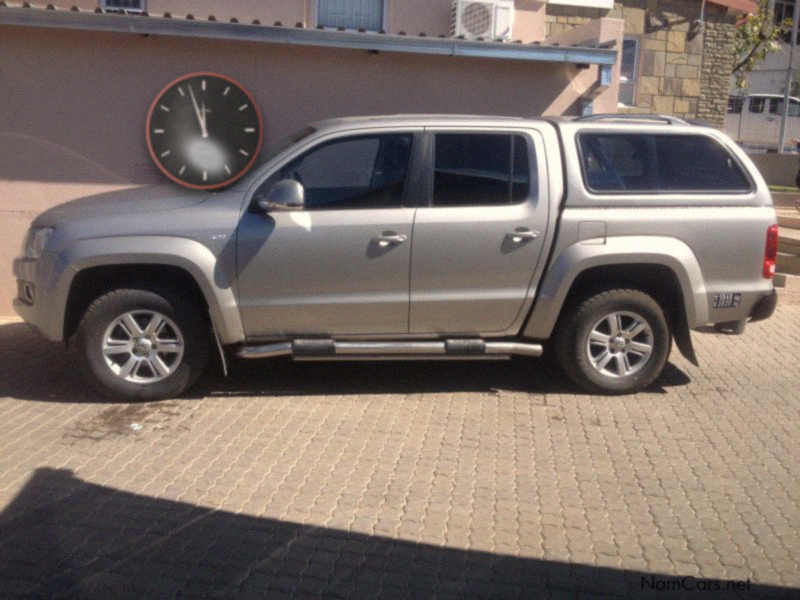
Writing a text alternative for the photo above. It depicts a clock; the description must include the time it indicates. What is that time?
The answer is 11:57
